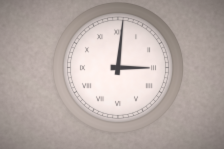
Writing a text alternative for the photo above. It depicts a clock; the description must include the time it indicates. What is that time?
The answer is 3:01
